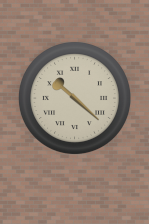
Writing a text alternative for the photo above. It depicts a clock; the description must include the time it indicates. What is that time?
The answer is 10:22
